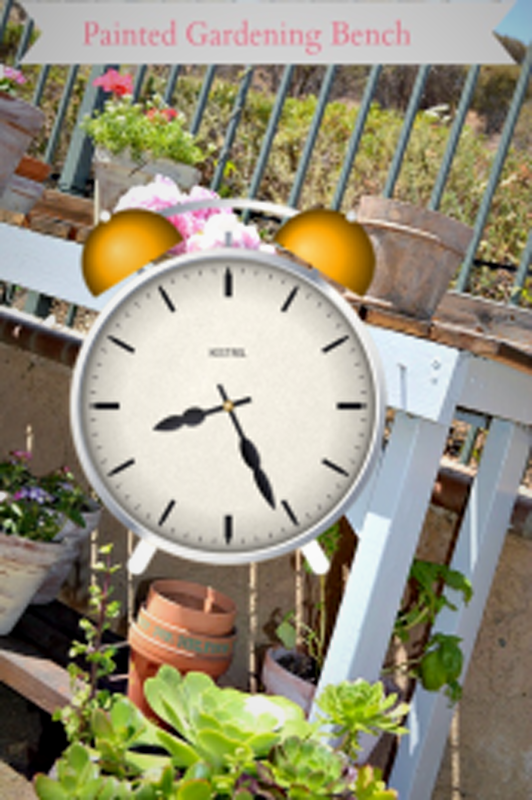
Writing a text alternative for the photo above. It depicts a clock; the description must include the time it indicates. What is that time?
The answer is 8:26
